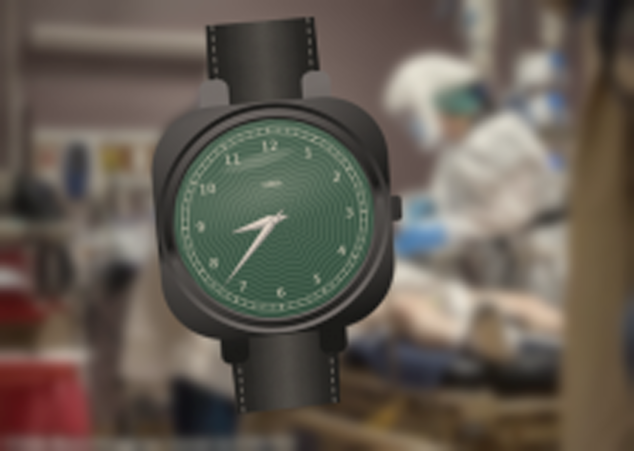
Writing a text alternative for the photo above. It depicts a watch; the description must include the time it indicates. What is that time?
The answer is 8:37
